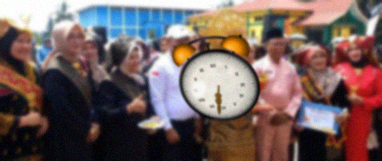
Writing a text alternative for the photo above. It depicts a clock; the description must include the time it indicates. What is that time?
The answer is 6:32
